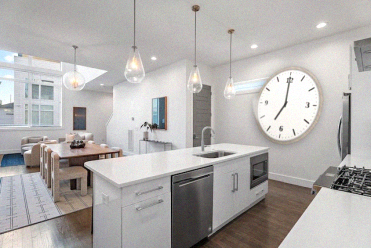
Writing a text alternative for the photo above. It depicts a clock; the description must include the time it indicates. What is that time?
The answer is 7:00
